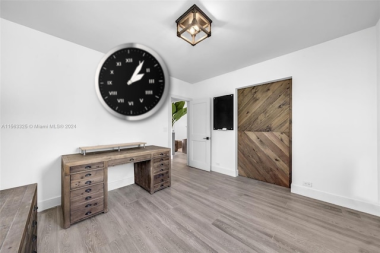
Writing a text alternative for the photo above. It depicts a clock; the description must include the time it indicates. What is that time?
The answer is 2:06
